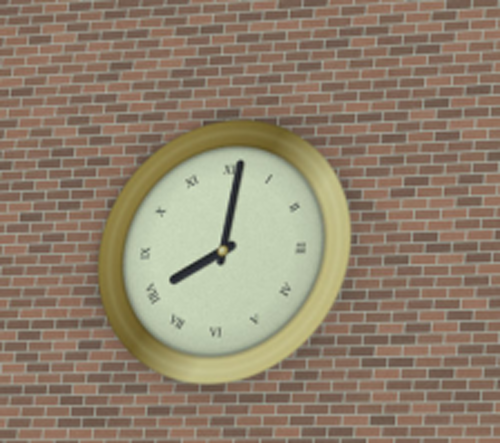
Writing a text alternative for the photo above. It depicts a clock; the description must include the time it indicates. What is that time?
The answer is 8:01
